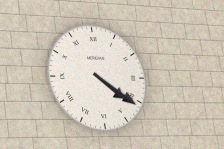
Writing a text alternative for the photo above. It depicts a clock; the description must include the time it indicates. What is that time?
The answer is 4:21
